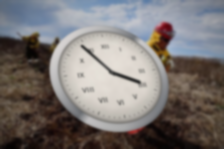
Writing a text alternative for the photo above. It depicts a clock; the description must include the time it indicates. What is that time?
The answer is 3:54
